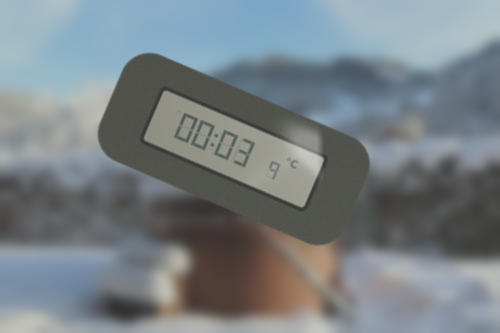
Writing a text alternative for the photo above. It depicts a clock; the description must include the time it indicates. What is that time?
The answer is 0:03
